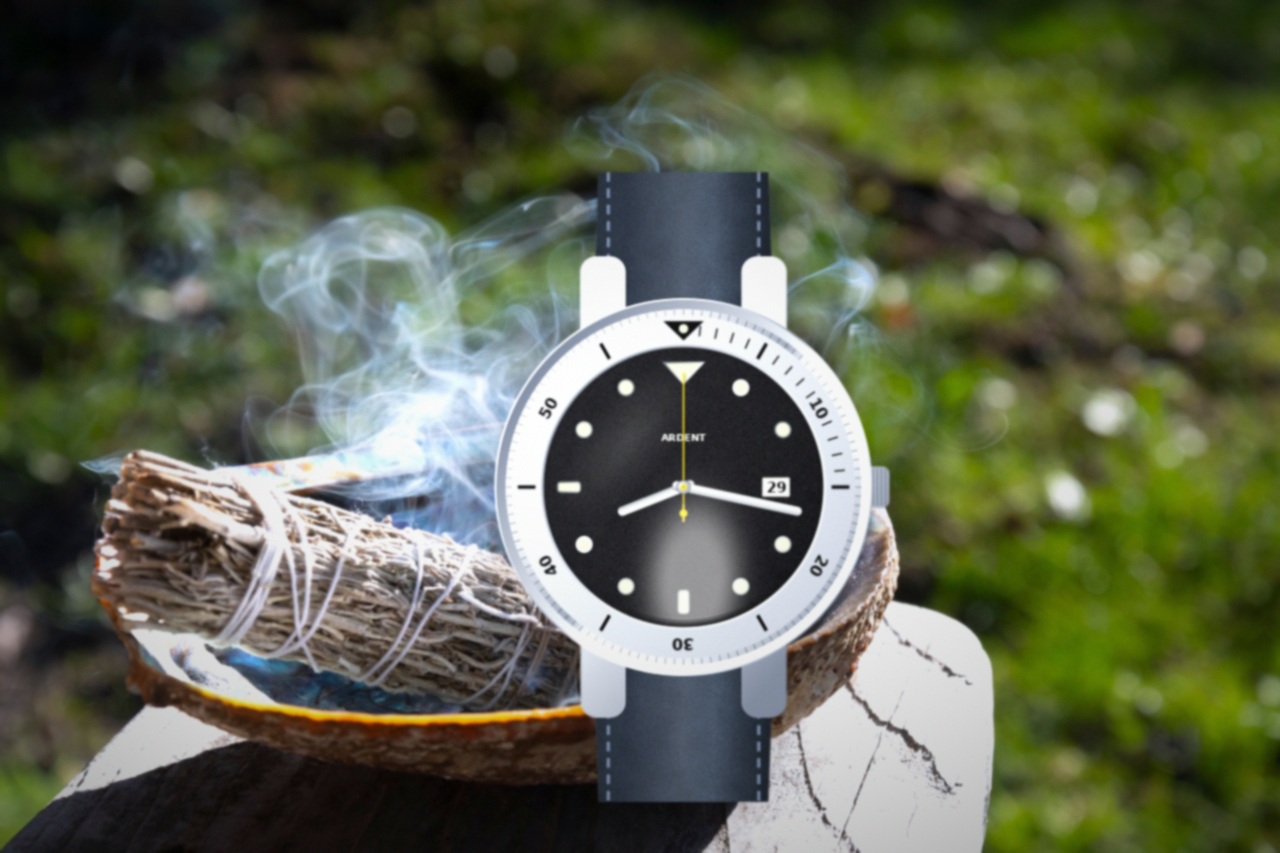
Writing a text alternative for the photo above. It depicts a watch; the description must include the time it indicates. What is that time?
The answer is 8:17:00
